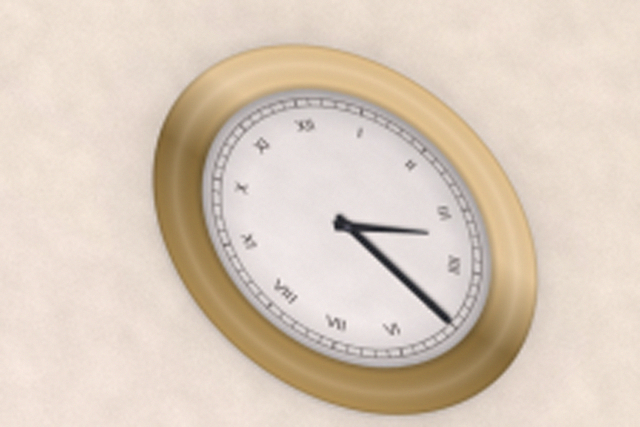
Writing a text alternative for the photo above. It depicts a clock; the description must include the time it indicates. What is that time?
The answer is 3:25
